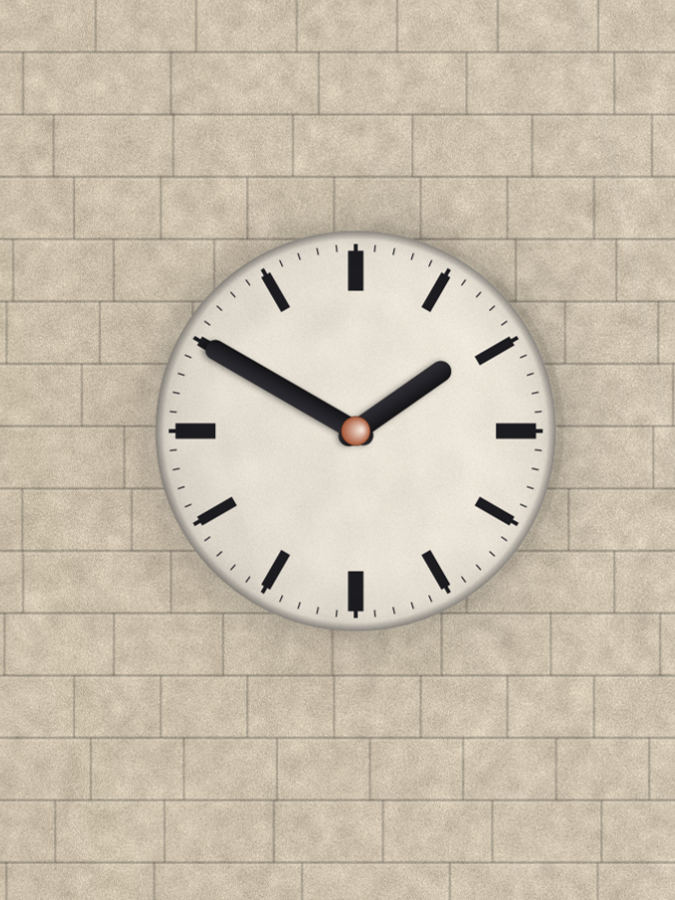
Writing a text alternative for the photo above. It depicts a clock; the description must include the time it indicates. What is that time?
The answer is 1:50
